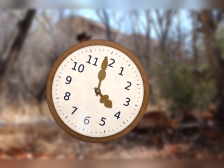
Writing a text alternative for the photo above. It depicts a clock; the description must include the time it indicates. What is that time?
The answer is 3:59
